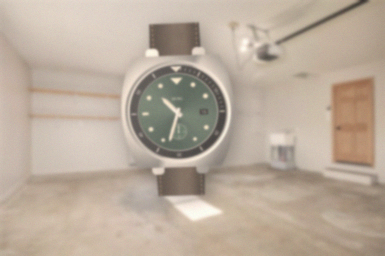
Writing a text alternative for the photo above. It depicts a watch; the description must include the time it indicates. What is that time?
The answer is 10:33
